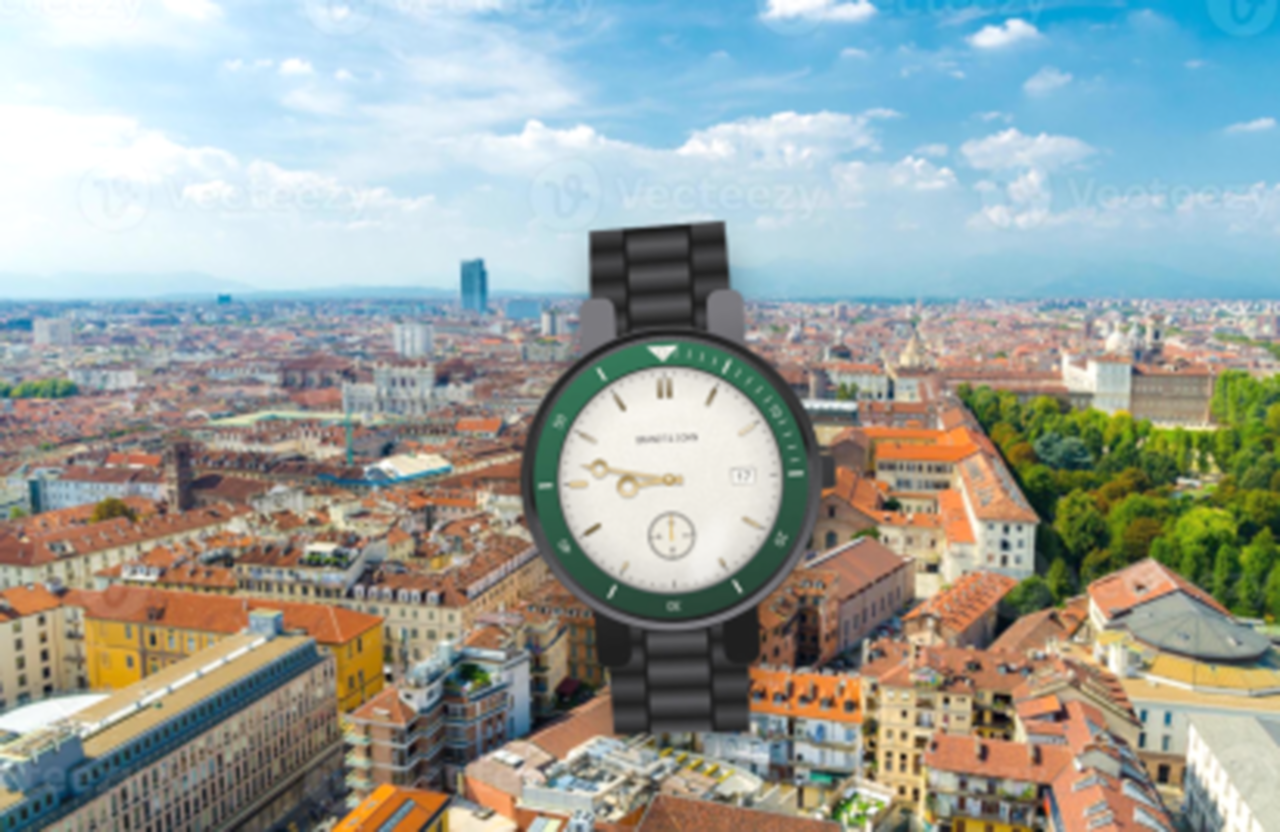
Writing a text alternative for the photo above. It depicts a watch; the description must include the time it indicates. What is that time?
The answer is 8:47
